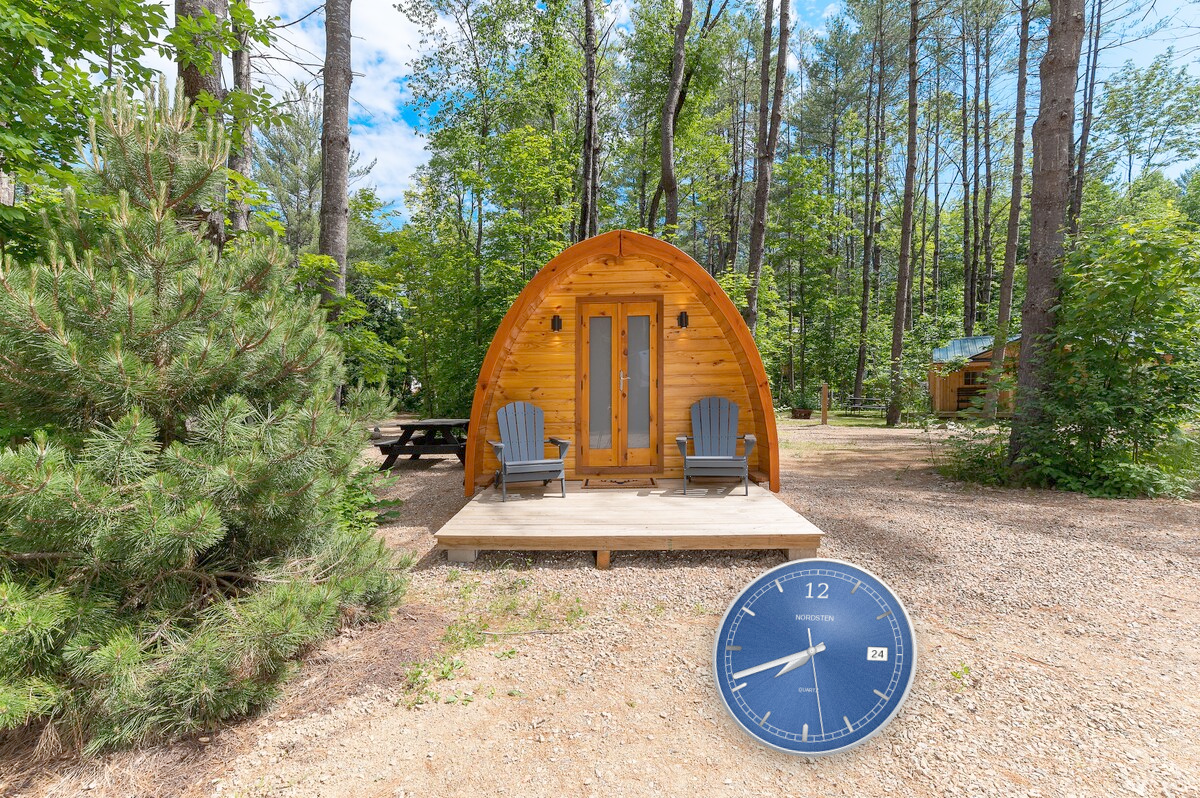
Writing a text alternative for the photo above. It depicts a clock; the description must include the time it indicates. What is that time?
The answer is 7:41:28
